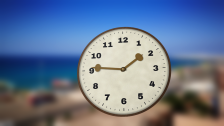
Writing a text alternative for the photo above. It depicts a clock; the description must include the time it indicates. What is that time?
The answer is 1:46
